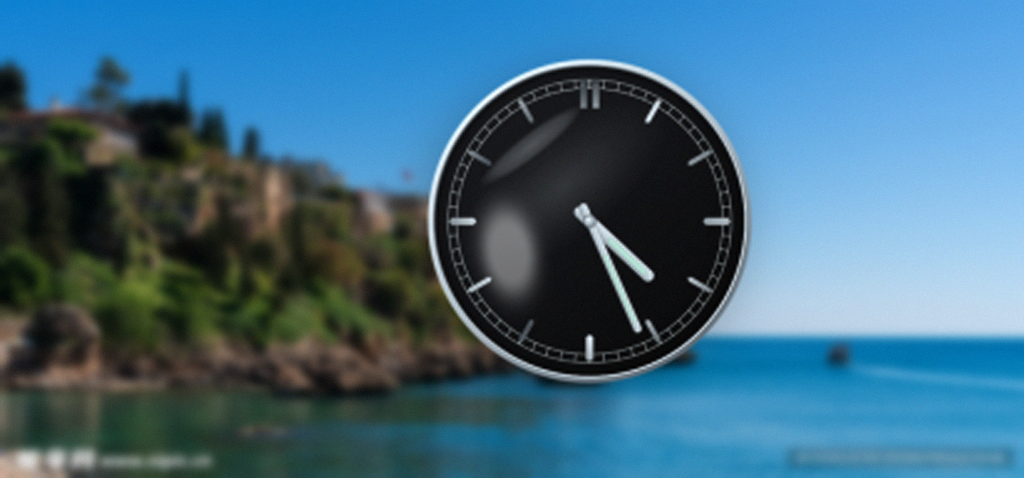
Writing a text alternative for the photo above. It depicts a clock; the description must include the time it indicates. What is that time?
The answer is 4:26
